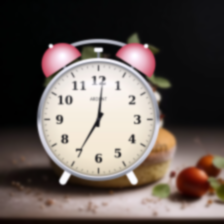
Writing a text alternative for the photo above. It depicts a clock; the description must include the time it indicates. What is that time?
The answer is 7:01
